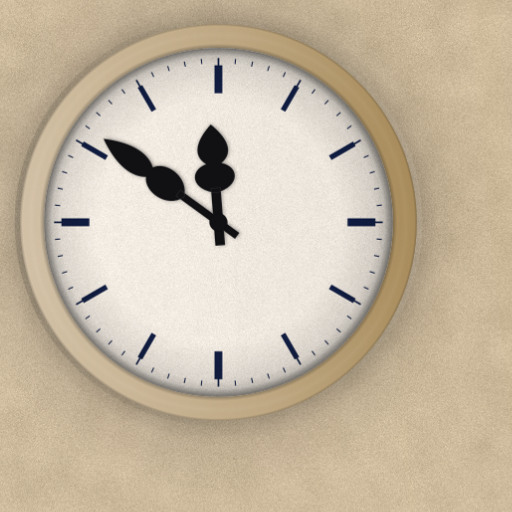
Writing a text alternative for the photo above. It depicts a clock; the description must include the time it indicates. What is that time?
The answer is 11:51
